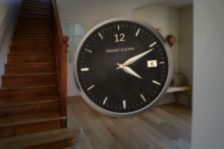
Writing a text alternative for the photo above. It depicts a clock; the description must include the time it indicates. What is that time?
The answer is 4:11
